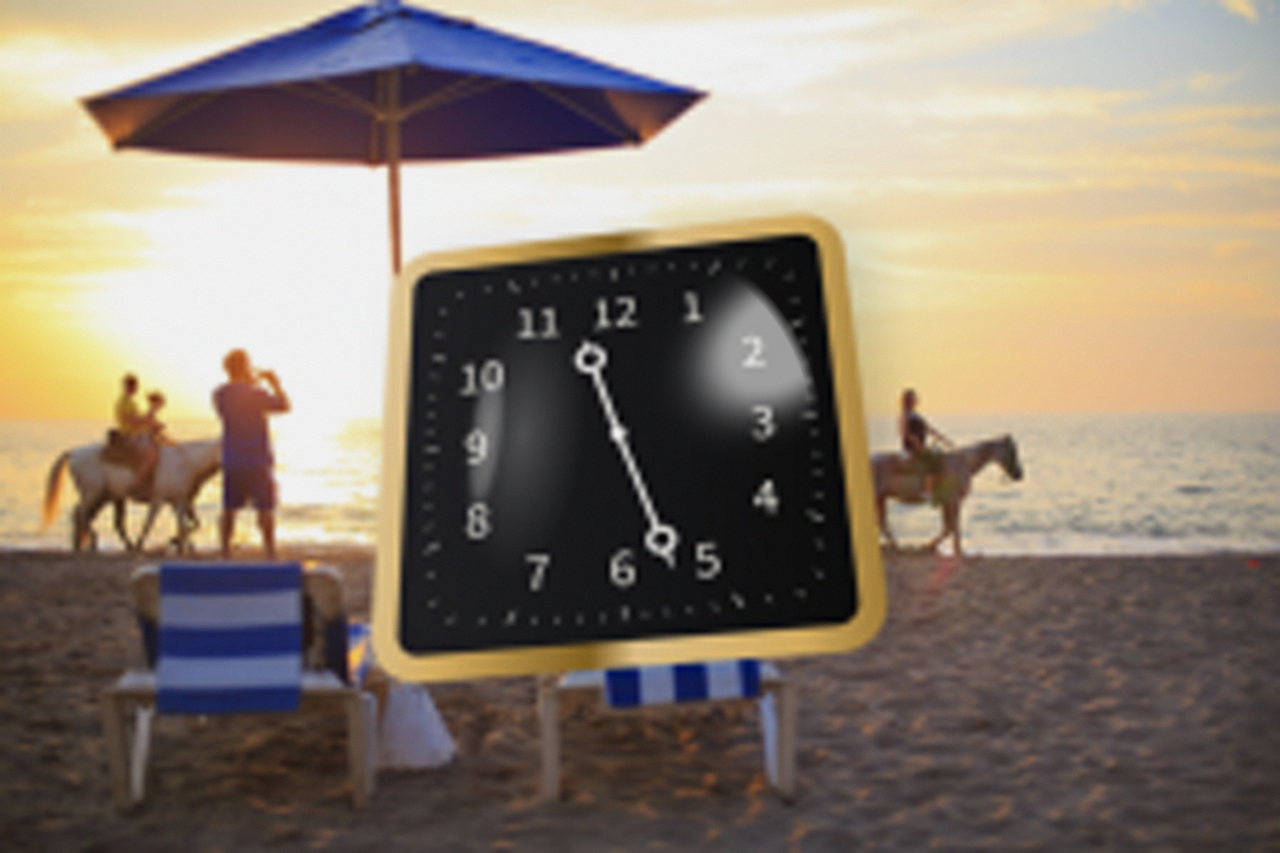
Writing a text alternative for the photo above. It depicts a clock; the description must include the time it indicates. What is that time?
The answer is 11:27
